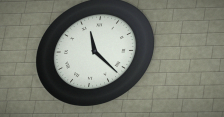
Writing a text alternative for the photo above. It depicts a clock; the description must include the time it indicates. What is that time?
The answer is 11:22
